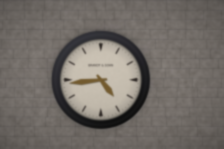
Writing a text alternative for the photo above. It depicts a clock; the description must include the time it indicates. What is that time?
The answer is 4:44
